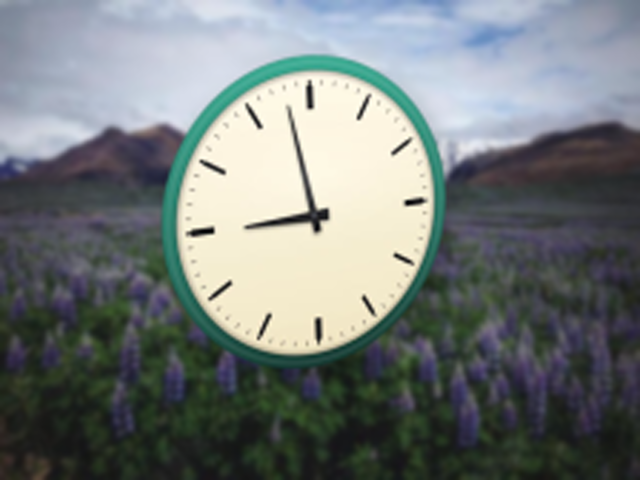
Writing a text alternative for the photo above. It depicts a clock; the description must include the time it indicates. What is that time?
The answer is 8:58
